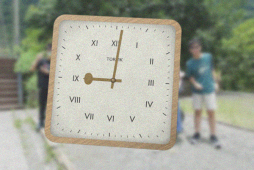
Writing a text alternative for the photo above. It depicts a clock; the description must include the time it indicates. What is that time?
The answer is 9:01
